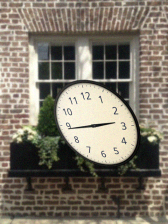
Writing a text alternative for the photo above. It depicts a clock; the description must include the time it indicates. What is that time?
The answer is 2:44
